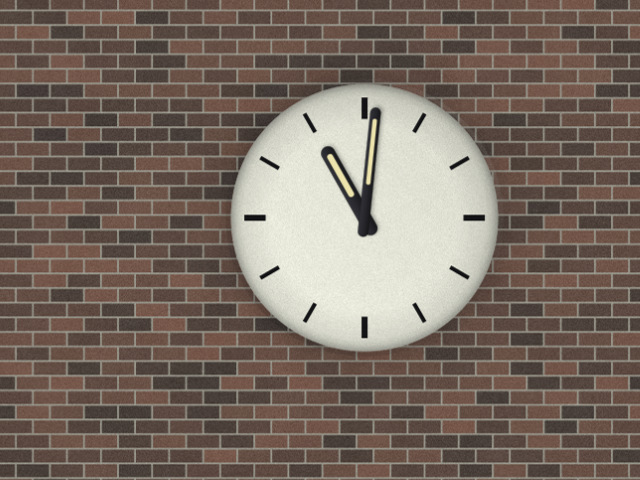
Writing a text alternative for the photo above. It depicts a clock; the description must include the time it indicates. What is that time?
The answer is 11:01
